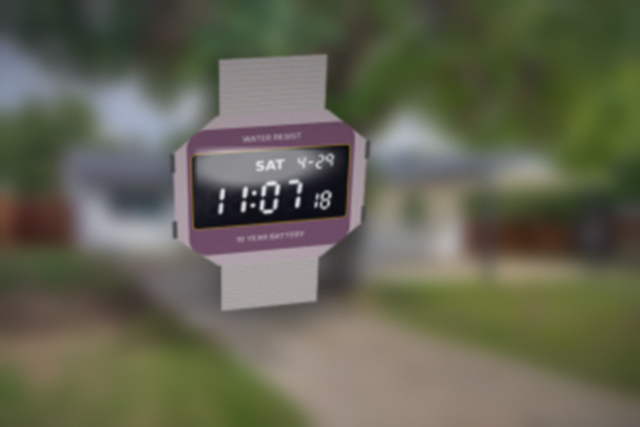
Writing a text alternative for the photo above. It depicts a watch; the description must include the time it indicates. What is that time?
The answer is 11:07:18
